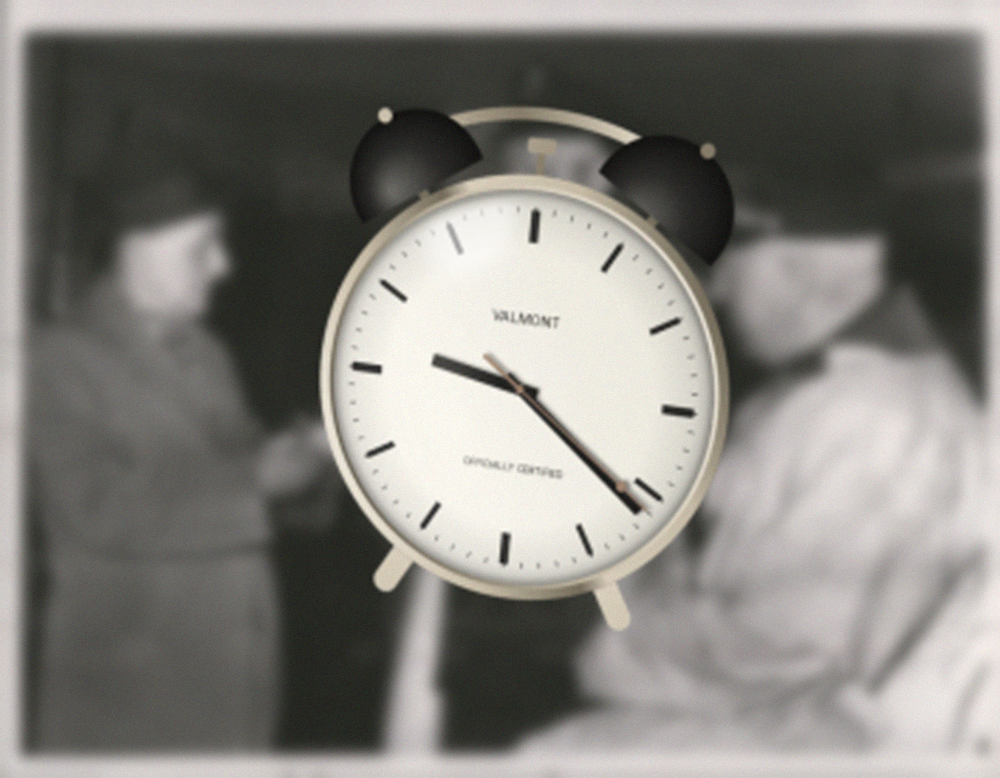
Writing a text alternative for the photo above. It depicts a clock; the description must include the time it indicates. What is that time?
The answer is 9:21:21
